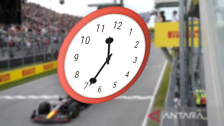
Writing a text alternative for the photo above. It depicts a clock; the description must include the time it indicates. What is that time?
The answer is 11:34
